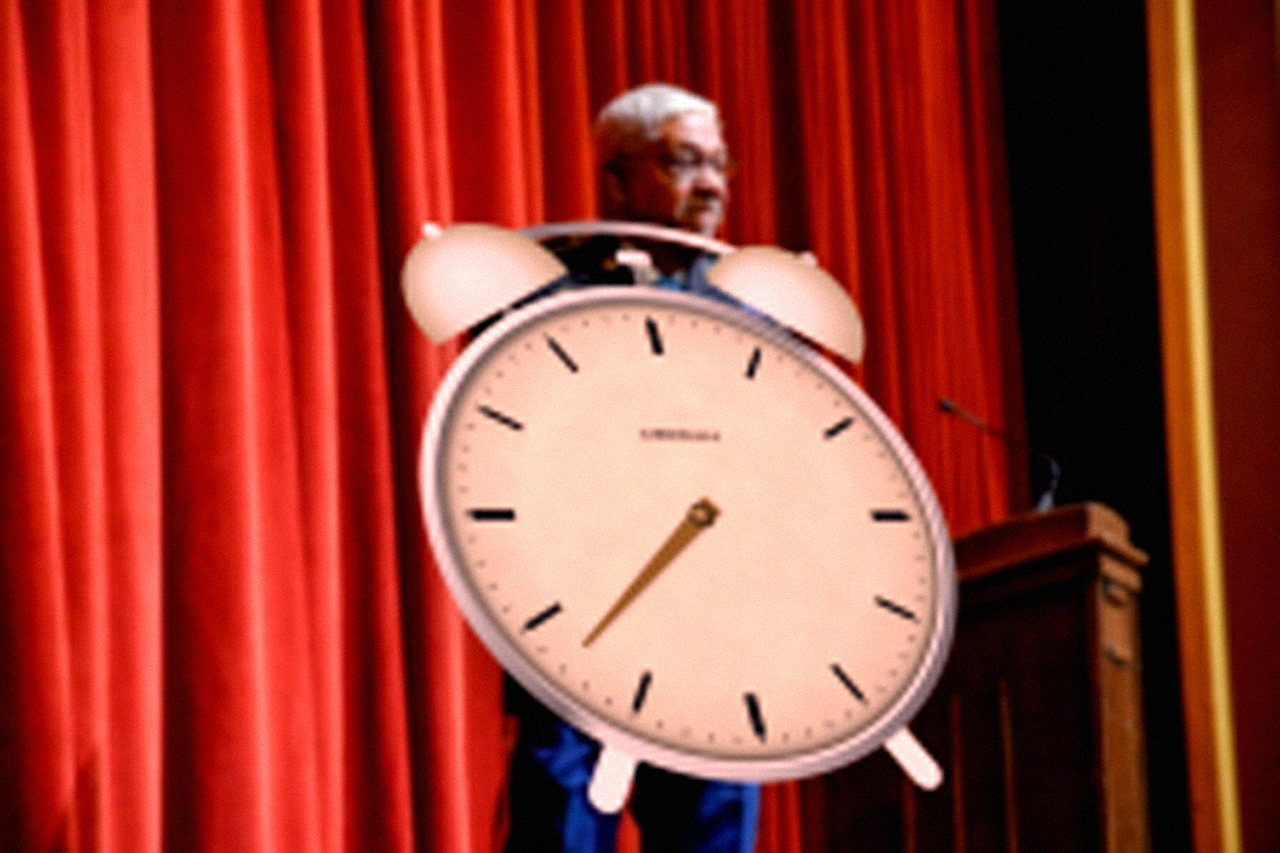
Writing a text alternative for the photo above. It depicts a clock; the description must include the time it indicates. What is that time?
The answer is 7:38
